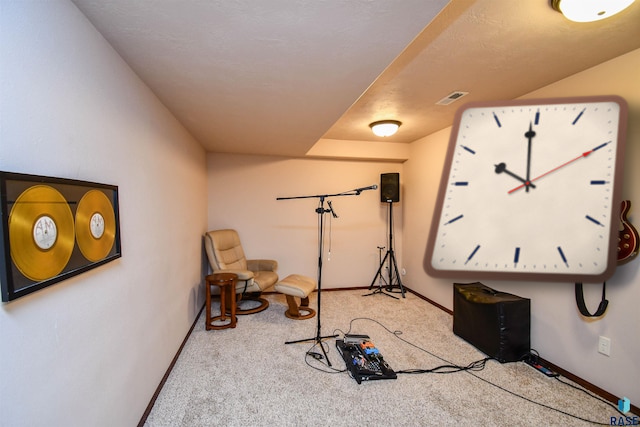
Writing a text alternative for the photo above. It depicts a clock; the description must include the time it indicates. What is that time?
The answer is 9:59:10
